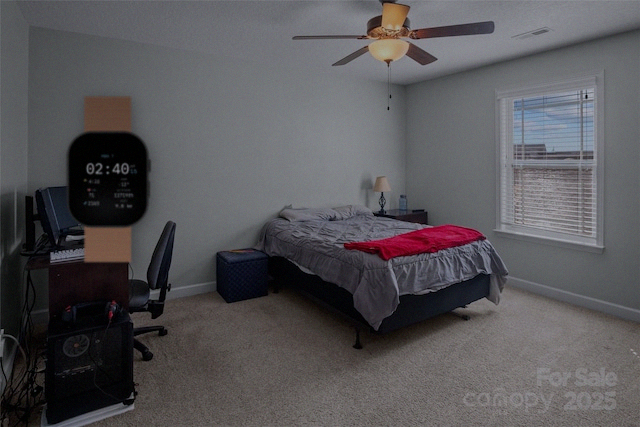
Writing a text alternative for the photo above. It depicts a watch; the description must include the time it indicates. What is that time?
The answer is 2:40
